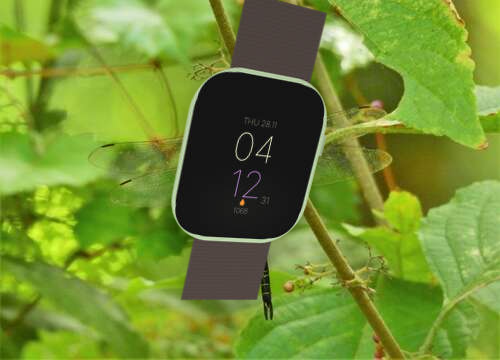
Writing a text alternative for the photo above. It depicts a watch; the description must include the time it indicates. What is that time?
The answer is 4:12:31
